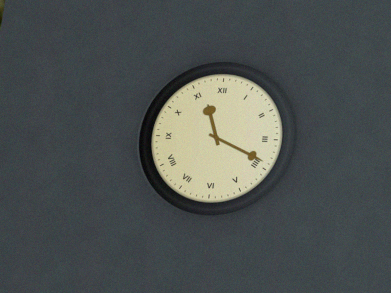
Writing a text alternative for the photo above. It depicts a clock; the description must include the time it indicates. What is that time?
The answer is 11:19
